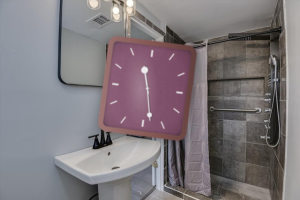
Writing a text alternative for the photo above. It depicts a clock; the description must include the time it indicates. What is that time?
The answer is 11:28
